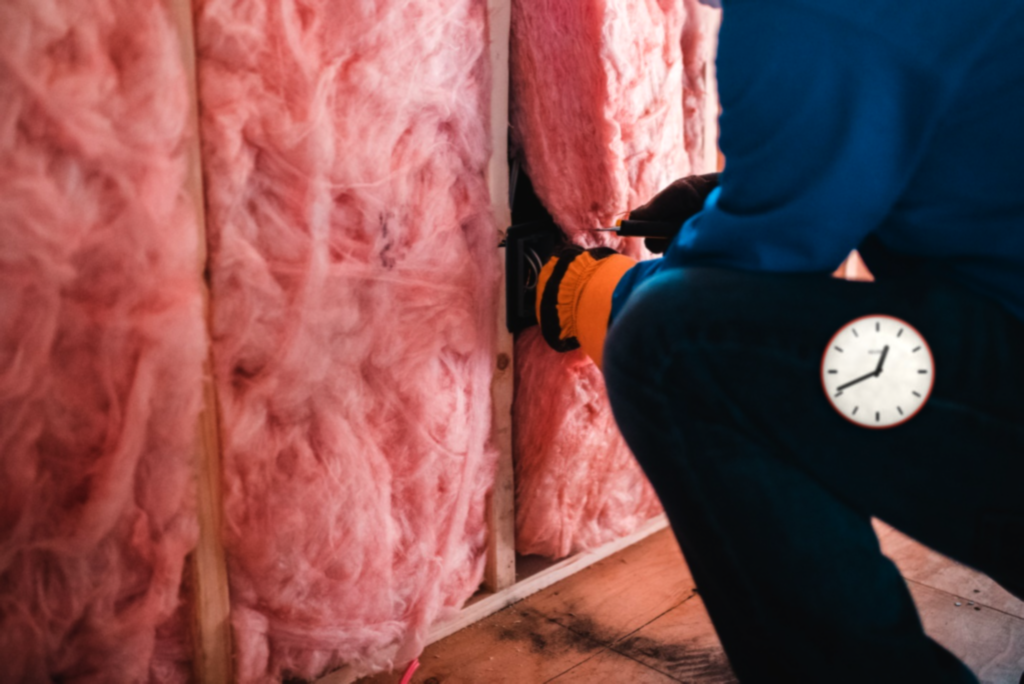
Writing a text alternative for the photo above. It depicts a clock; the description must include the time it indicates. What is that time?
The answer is 12:41
